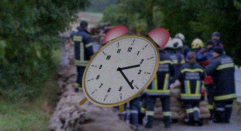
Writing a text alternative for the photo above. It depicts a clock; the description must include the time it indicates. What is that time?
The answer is 2:21
